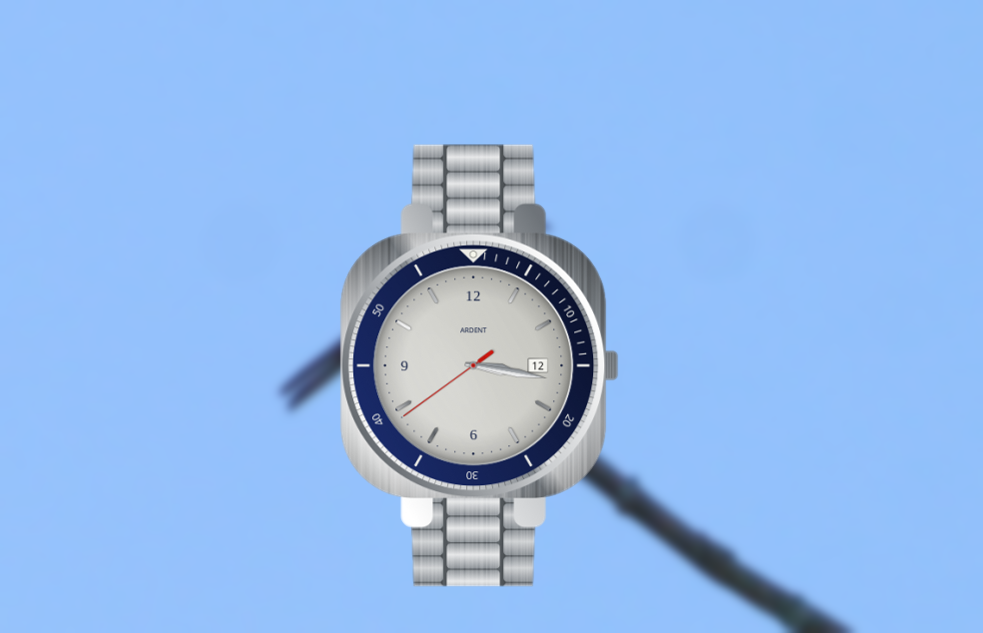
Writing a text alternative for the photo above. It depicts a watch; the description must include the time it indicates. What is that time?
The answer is 3:16:39
